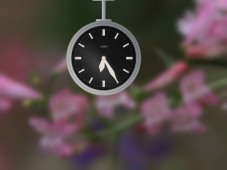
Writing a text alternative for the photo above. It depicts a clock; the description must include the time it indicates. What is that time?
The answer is 6:25
